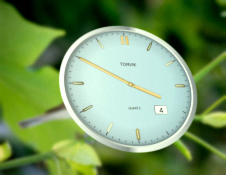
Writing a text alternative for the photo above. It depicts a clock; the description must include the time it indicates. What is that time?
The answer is 3:50
